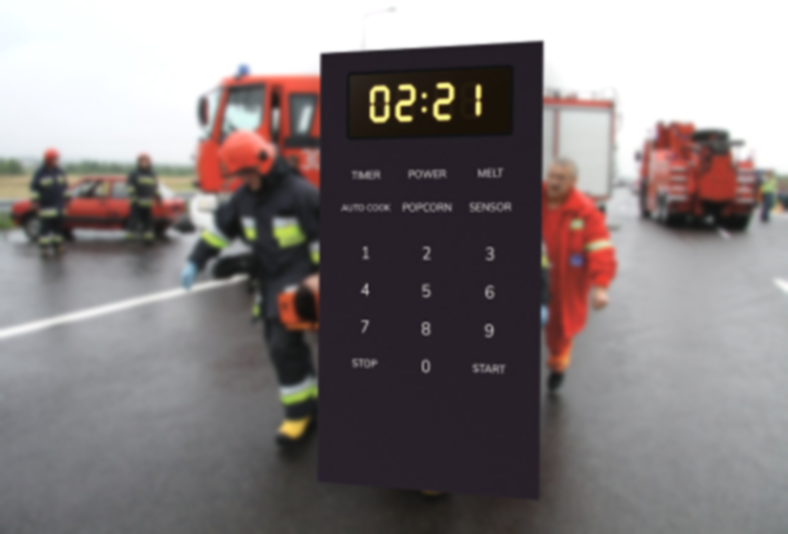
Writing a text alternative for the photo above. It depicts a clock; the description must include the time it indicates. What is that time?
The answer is 2:21
